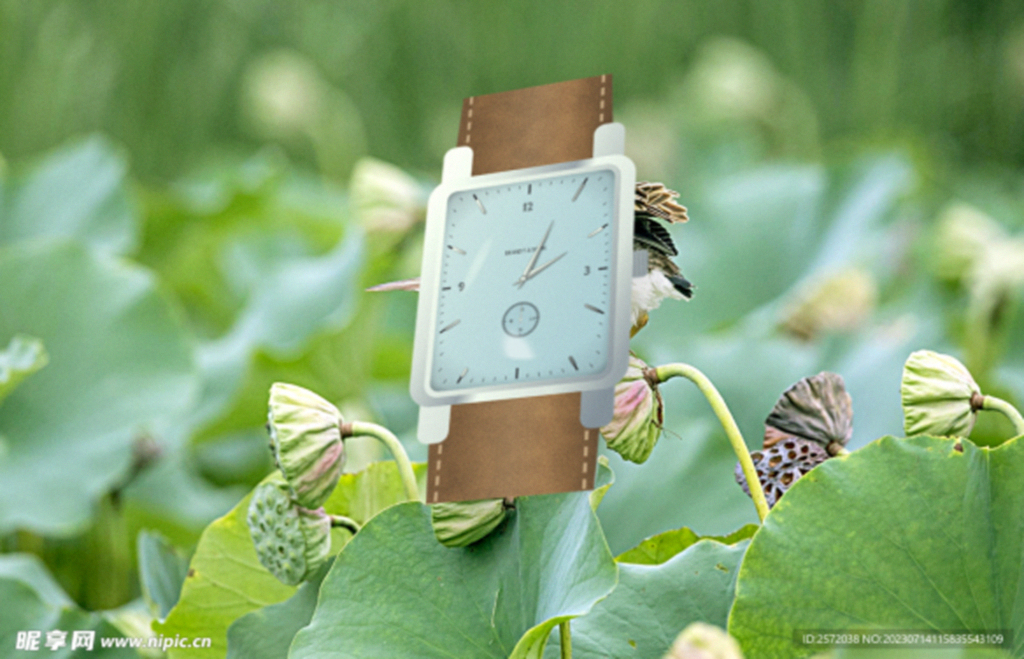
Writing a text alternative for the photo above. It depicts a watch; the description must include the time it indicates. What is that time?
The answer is 2:04
